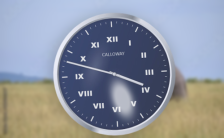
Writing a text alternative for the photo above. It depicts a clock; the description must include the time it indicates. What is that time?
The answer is 3:48
